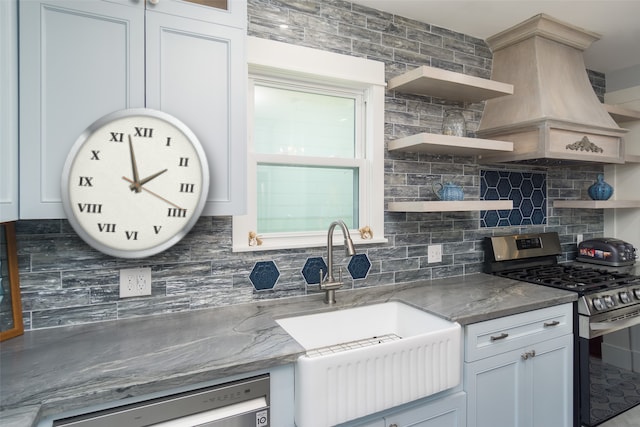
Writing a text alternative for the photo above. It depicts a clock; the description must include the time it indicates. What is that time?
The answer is 1:57:19
